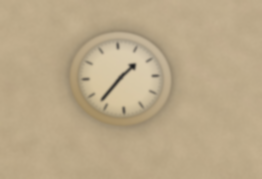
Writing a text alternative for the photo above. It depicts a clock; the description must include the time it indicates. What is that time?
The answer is 1:37
